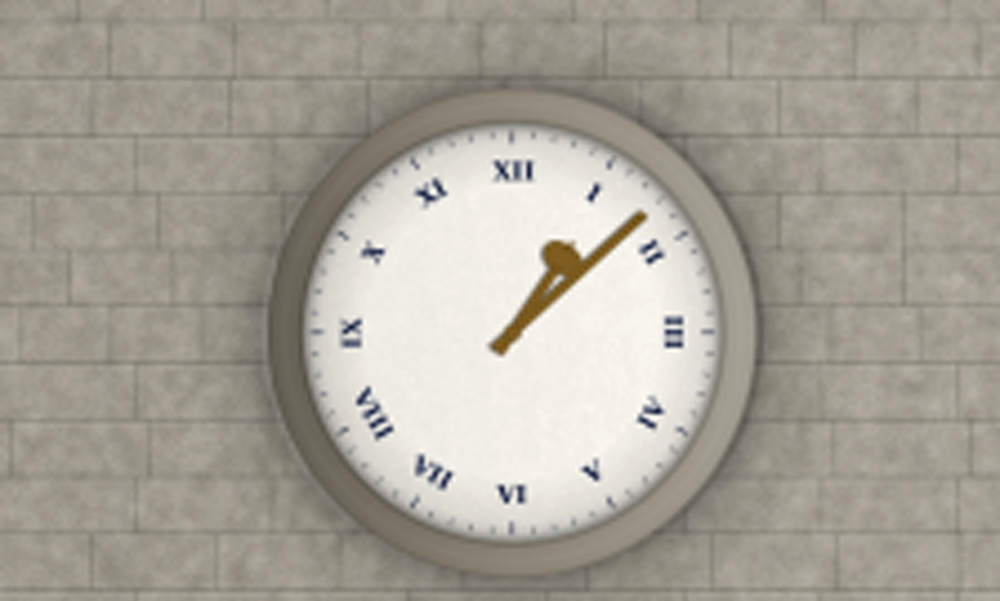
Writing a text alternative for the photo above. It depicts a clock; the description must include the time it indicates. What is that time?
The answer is 1:08
